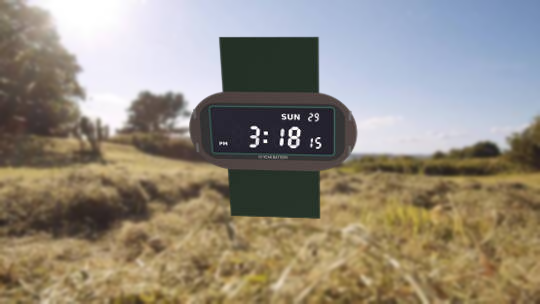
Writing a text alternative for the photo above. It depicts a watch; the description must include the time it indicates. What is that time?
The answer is 3:18:15
